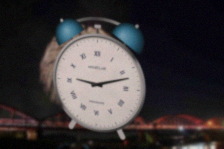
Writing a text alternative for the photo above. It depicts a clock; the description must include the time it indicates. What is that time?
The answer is 9:12
